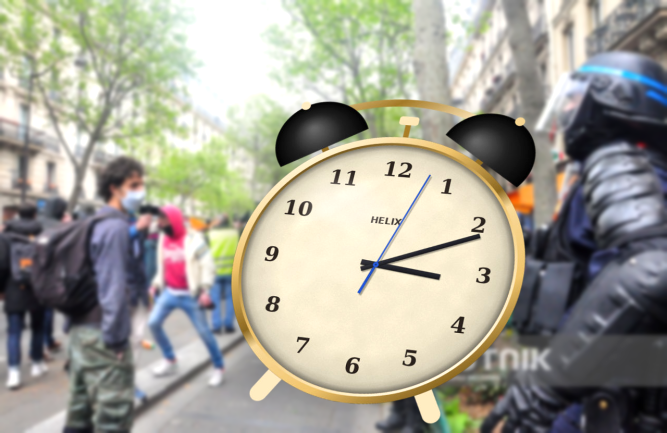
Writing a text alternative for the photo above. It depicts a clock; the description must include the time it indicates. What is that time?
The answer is 3:11:03
